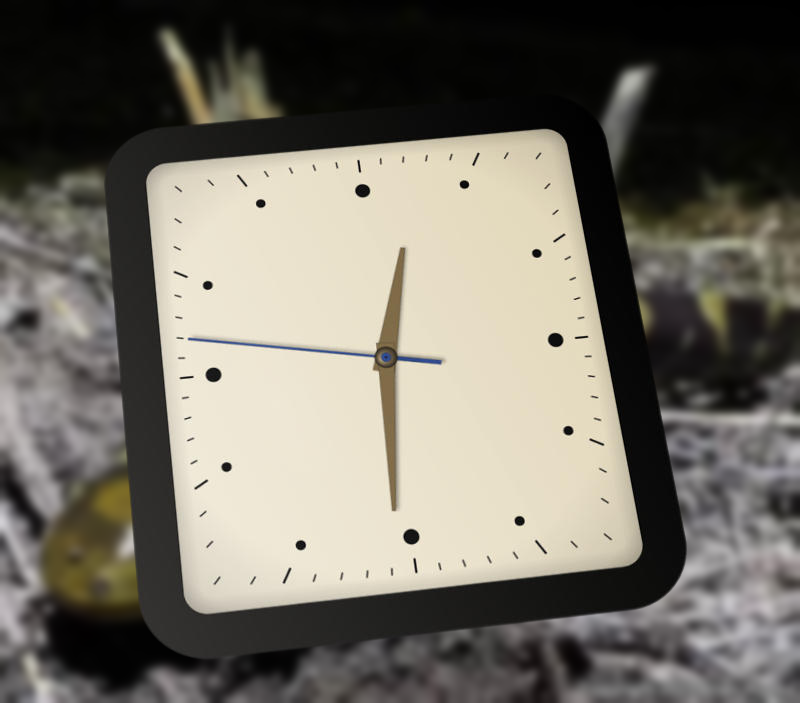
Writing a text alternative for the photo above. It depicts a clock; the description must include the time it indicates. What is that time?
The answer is 12:30:47
